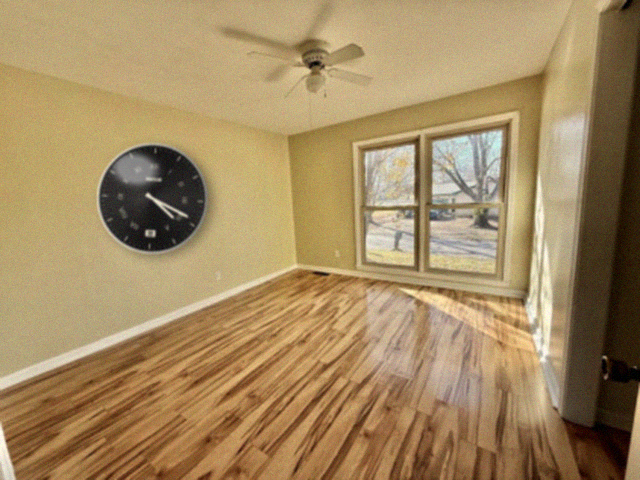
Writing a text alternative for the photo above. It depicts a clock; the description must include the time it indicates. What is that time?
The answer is 4:19
